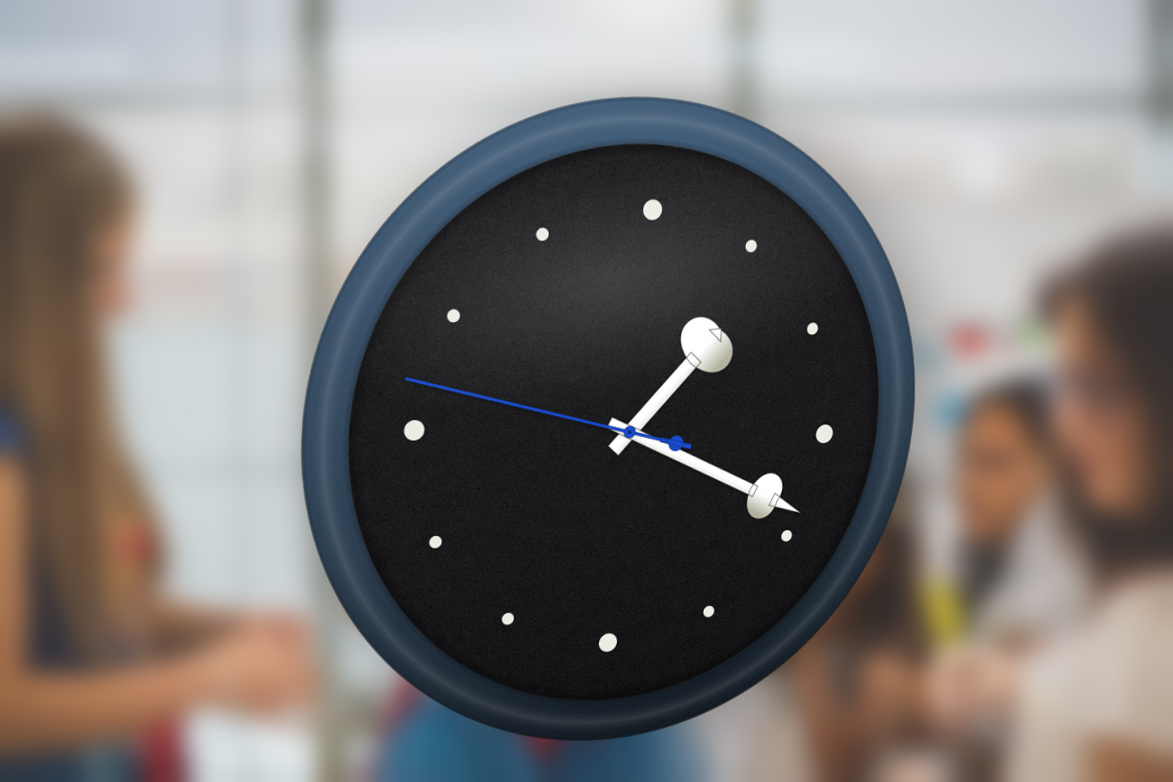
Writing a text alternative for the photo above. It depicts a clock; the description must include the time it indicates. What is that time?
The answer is 1:18:47
